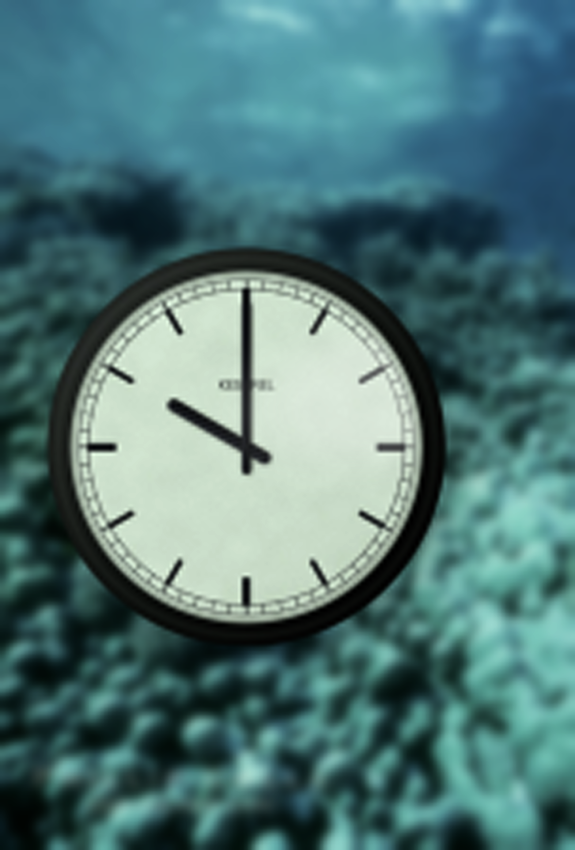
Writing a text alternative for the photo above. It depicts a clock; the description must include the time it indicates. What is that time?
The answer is 10:00
